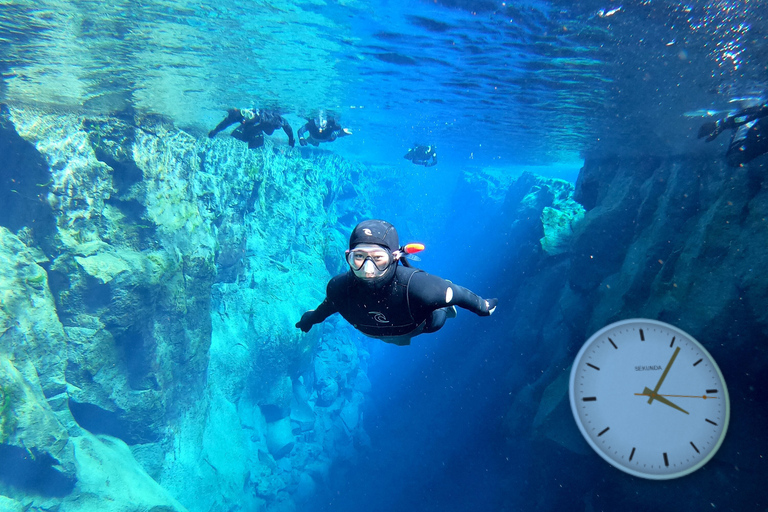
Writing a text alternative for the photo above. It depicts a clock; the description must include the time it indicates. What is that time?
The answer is 4:06:16
